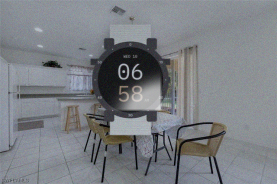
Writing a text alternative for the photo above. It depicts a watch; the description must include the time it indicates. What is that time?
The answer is 6:58
